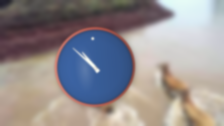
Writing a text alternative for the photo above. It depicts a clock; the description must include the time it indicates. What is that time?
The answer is 10:53
